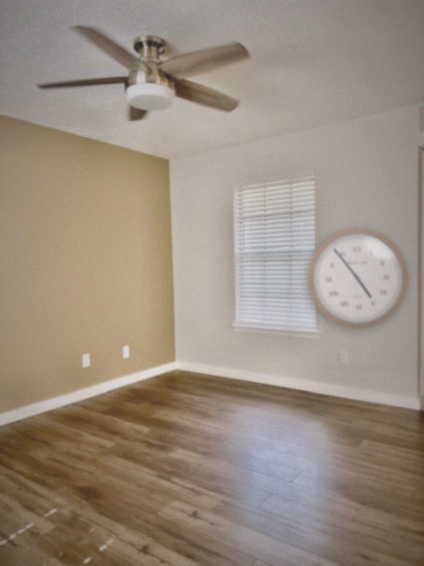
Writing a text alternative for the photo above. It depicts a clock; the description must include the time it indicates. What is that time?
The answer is 4:54
